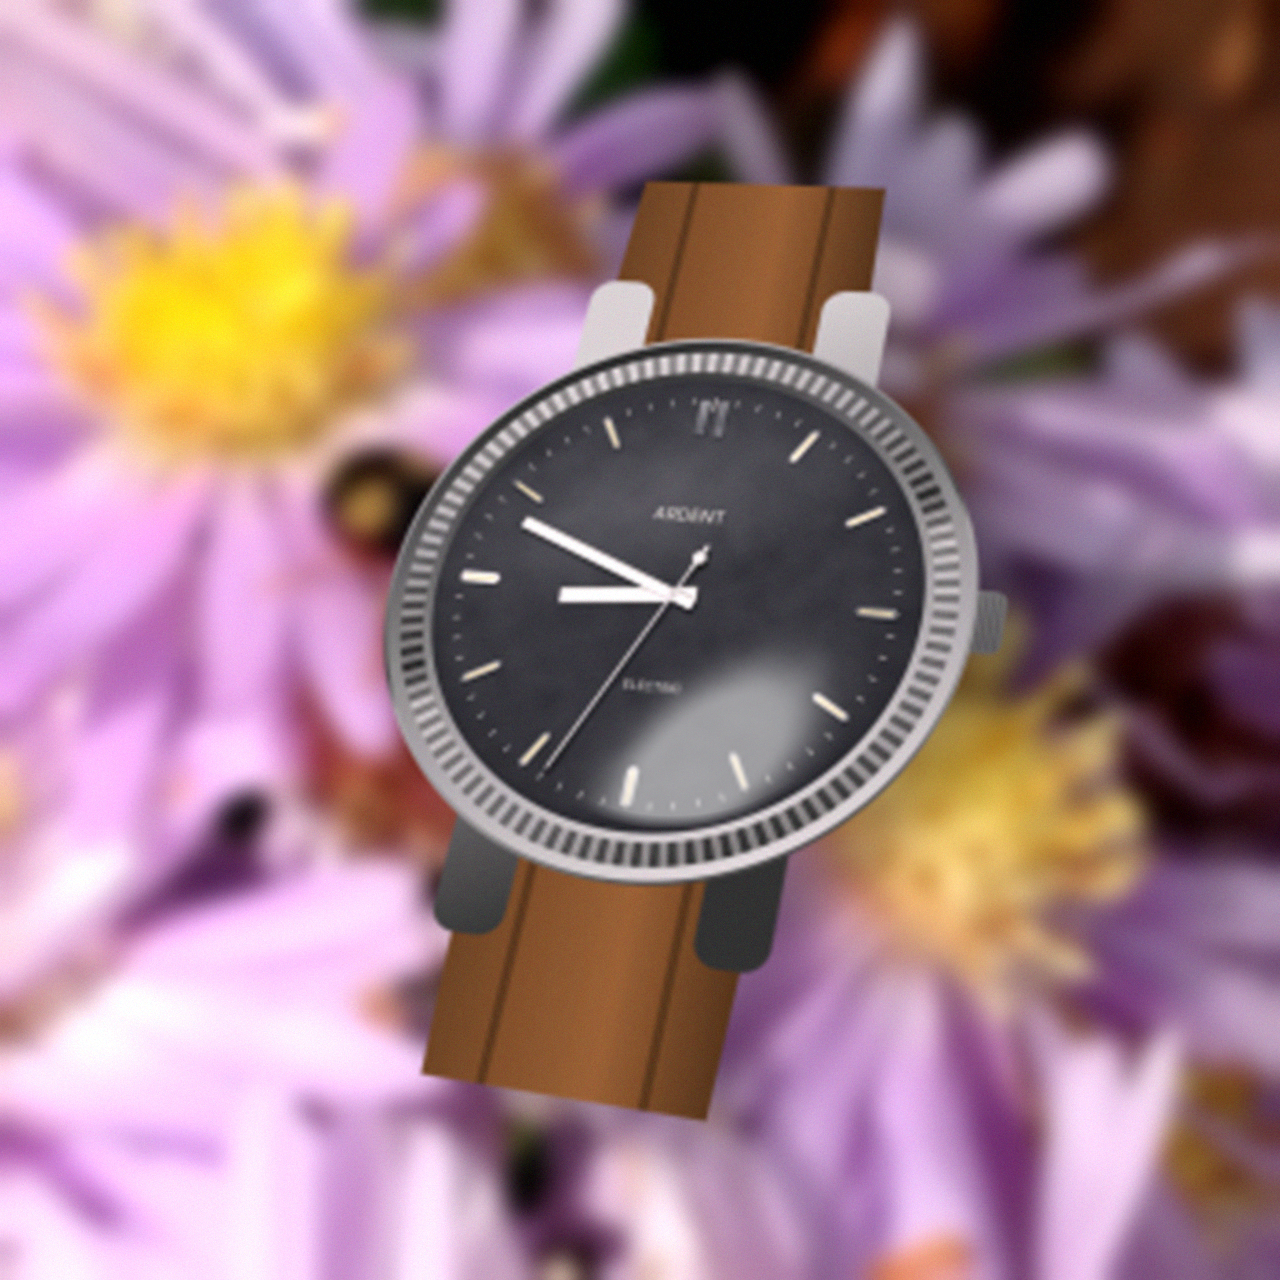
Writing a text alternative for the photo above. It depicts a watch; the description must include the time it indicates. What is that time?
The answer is 8:48:34
